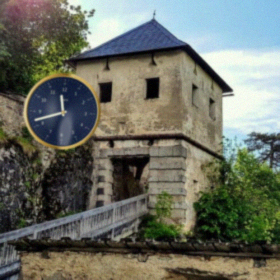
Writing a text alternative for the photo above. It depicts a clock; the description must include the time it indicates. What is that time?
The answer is 11:42
